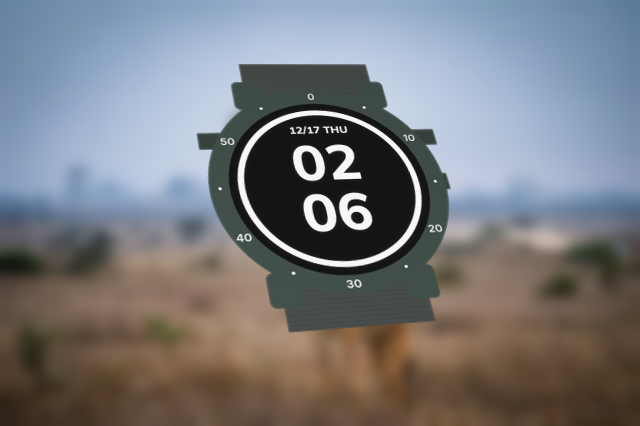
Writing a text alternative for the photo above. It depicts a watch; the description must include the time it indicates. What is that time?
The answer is 2:06
